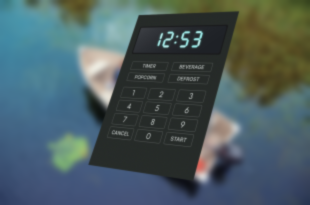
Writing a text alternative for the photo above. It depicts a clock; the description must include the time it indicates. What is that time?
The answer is 12:53
